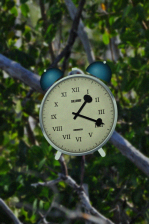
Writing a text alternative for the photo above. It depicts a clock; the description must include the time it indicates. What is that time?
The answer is 1:19
